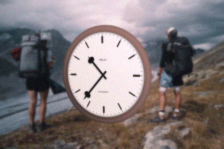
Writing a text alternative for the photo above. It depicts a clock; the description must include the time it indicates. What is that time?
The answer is 10:37
